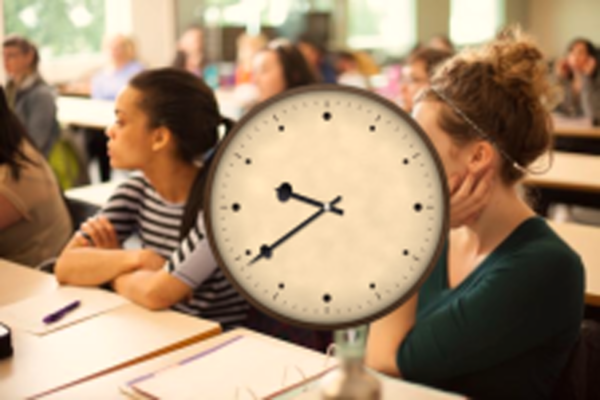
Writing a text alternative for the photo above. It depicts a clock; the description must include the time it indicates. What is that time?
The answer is 9:39
